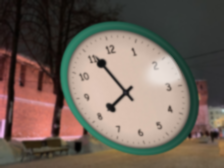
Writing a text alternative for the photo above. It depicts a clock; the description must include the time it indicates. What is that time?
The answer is 7:56
